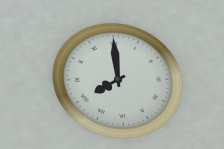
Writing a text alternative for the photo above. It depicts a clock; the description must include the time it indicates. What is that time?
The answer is 8:00
